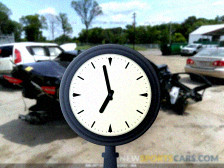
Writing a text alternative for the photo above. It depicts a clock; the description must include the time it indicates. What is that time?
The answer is 6:58
